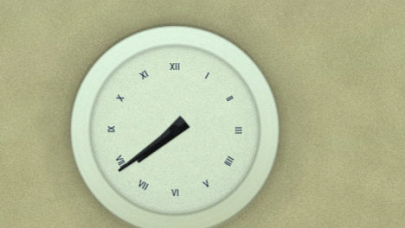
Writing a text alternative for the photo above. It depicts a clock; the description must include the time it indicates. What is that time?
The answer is 7:39
